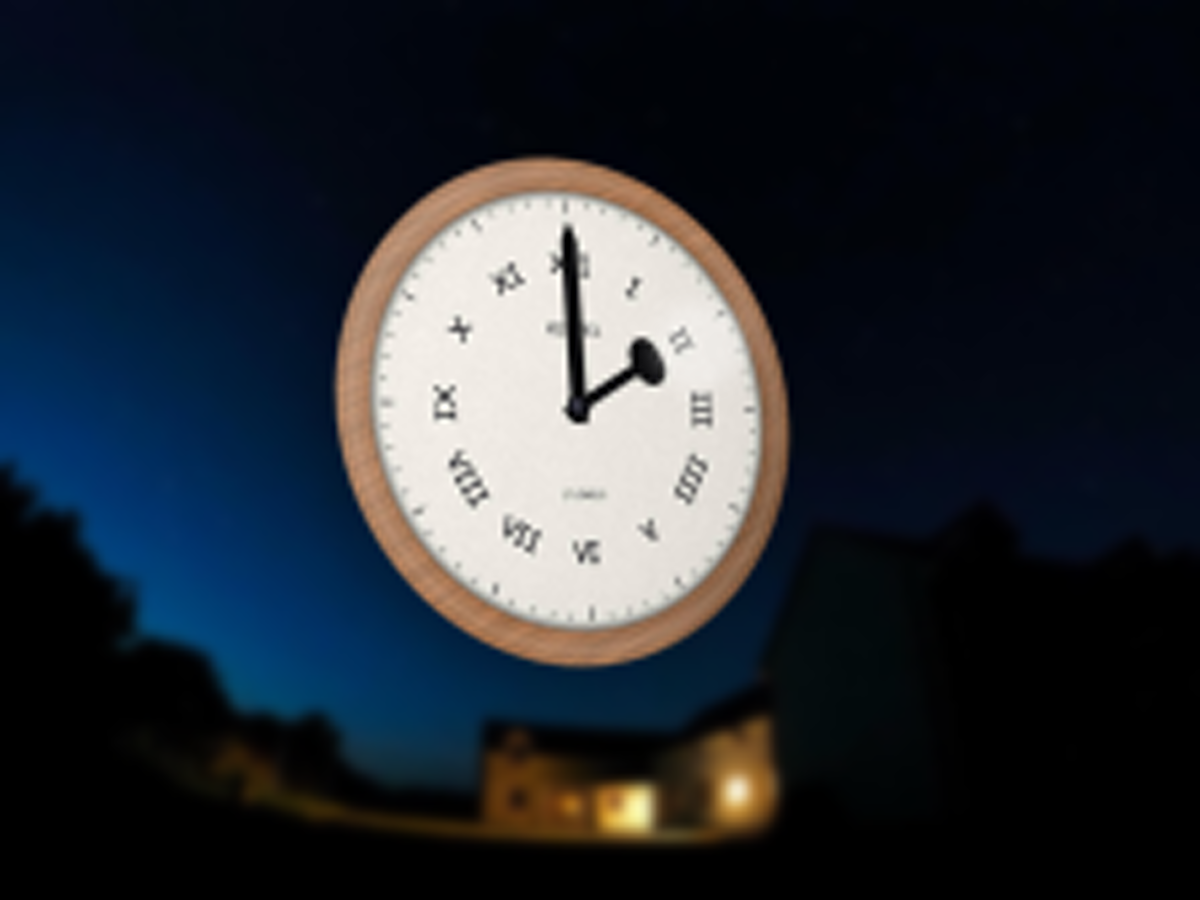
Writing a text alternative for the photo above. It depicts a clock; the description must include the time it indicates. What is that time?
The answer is 2:00
